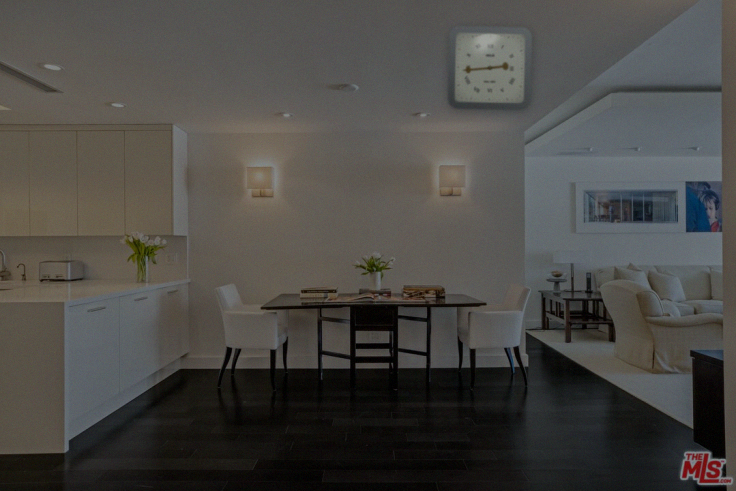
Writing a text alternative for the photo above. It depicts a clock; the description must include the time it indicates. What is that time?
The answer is 2:44
